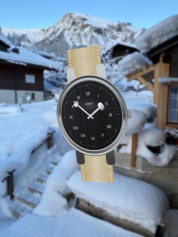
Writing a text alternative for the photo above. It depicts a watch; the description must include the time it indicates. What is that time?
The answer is 1:52
